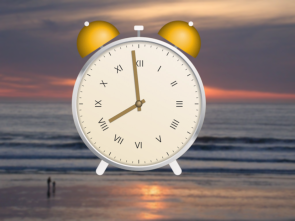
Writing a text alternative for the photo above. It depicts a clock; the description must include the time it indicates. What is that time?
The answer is 7:59
